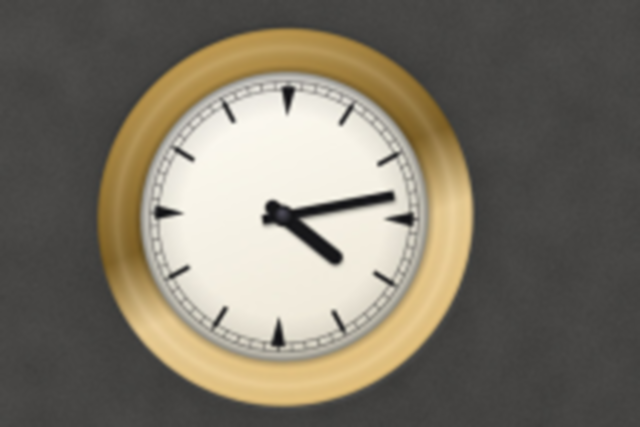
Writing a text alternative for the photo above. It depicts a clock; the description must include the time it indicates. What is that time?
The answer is 4:13
